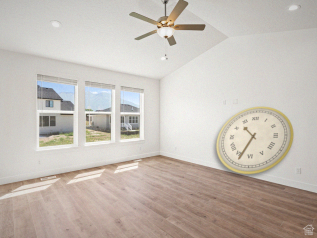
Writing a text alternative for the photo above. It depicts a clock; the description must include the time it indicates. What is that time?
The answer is 10:34
